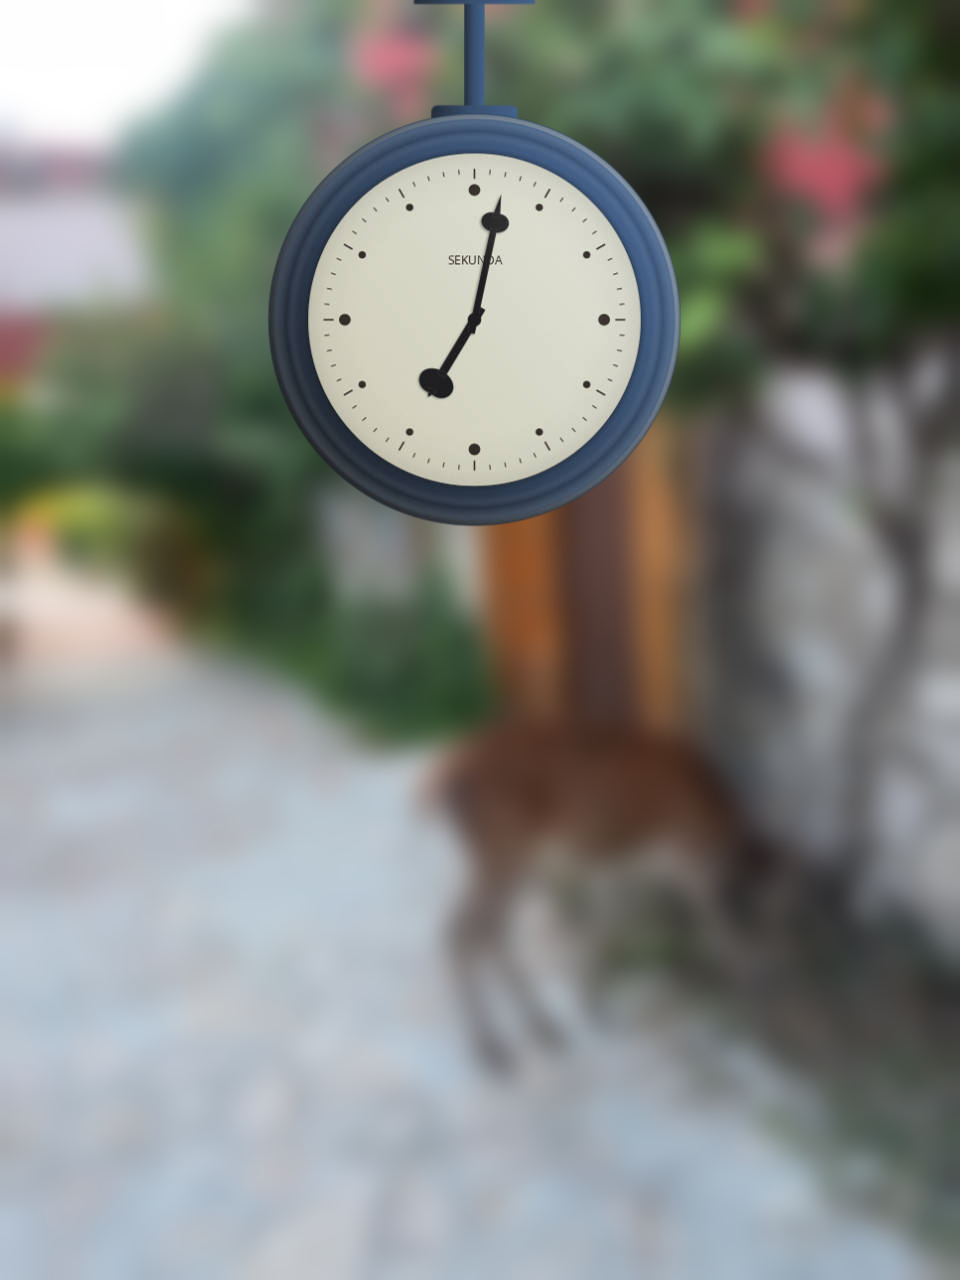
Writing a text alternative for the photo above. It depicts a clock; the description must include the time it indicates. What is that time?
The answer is 7:02
